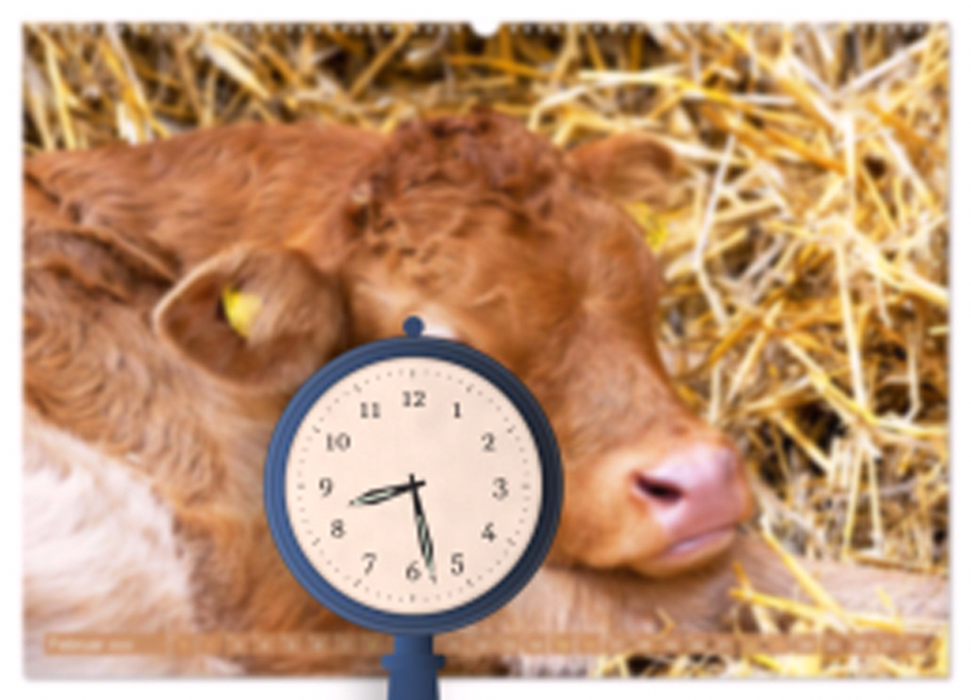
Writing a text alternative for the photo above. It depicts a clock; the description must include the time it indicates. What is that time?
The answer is 8:28
